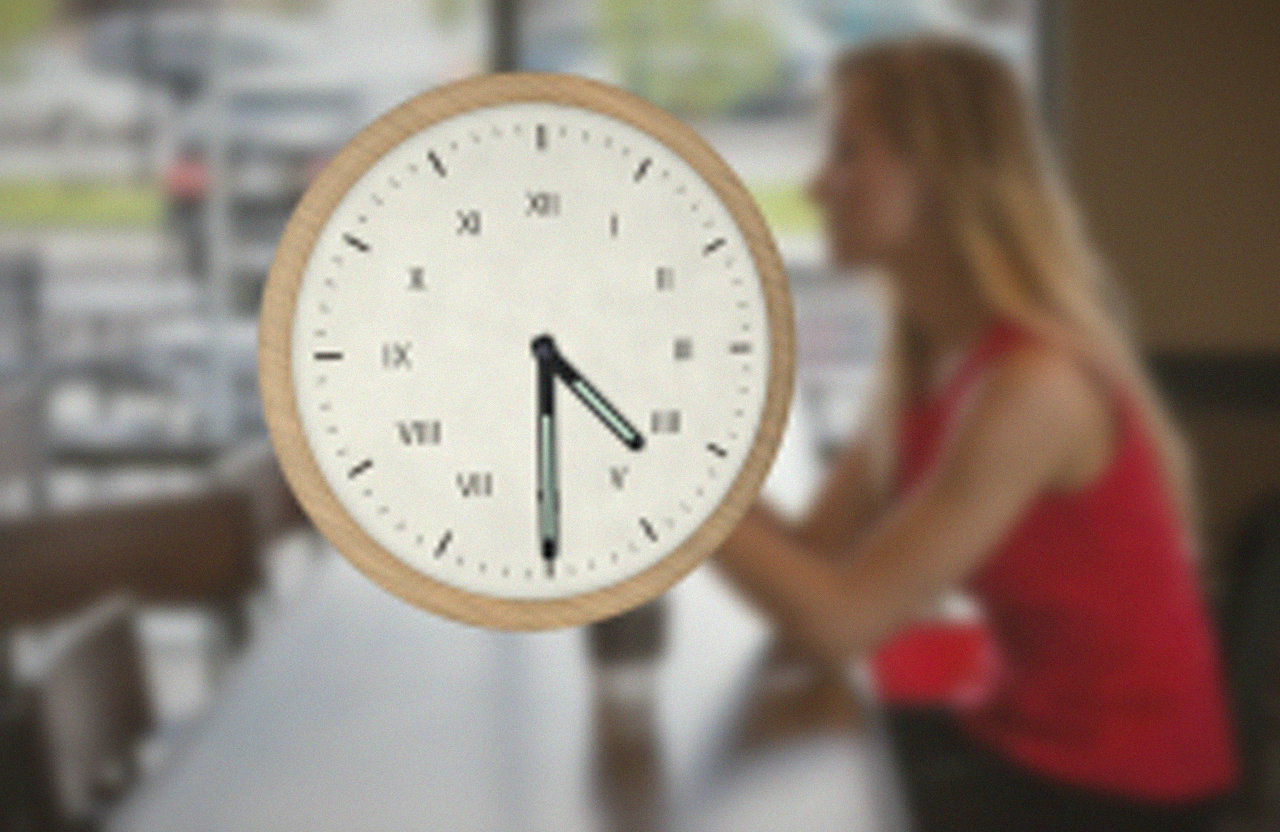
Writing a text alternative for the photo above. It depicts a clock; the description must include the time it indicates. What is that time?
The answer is 4:30
